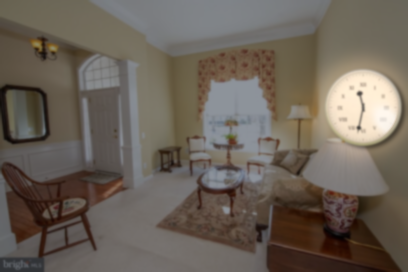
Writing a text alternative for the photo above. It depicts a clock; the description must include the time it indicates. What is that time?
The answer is 11:32
